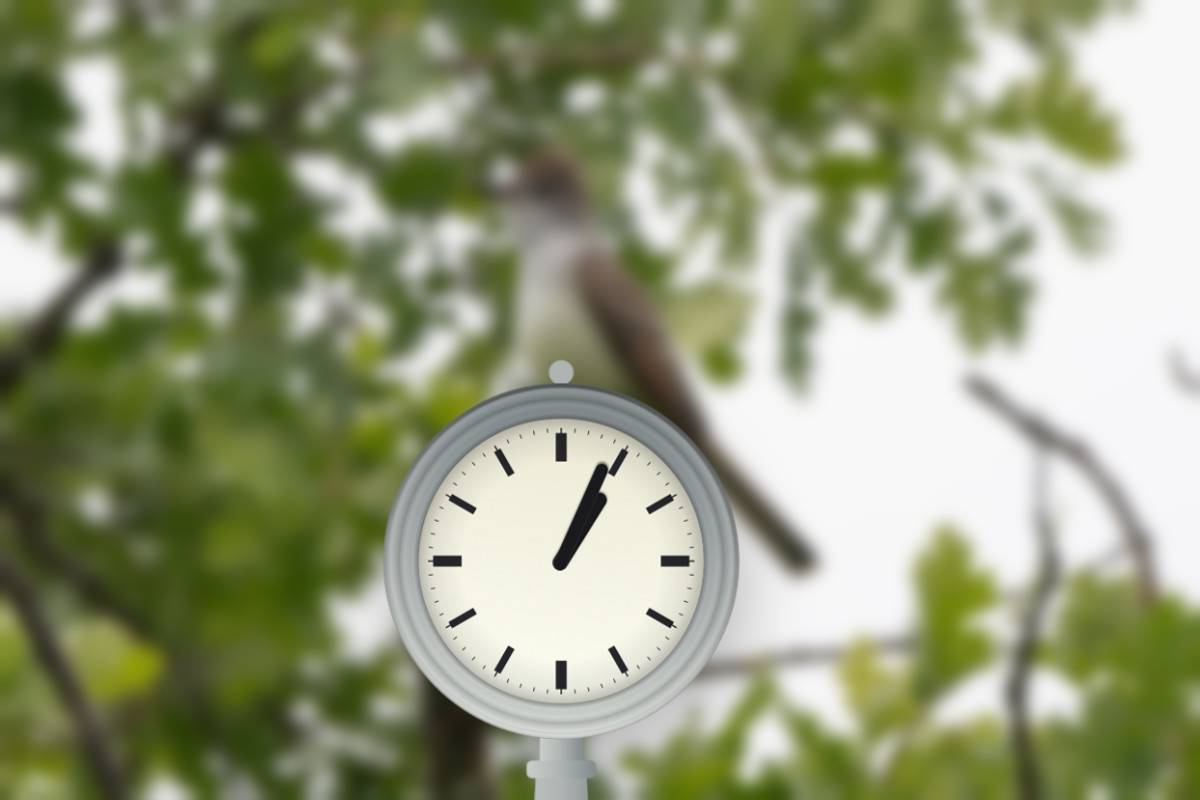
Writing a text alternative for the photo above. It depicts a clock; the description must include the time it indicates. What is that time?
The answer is 1:04
